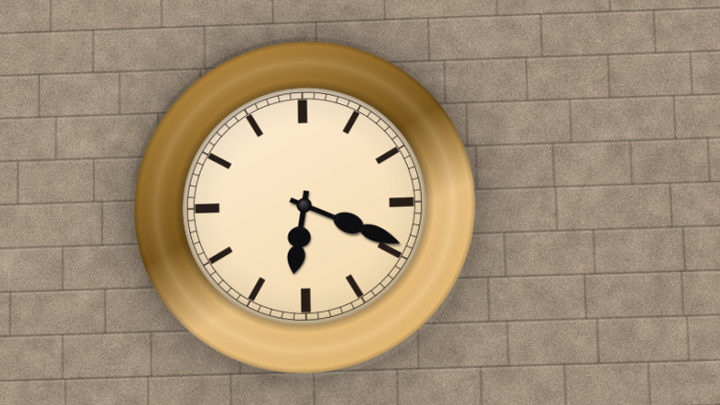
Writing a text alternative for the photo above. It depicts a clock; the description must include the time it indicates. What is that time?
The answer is 6:19
